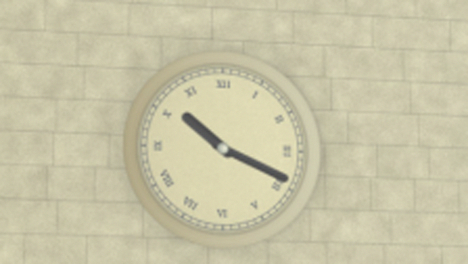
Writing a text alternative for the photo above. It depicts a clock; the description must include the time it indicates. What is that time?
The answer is 10:19
